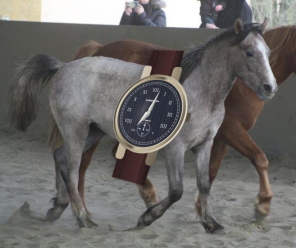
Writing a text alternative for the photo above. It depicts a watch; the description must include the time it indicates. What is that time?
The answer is 7:02
